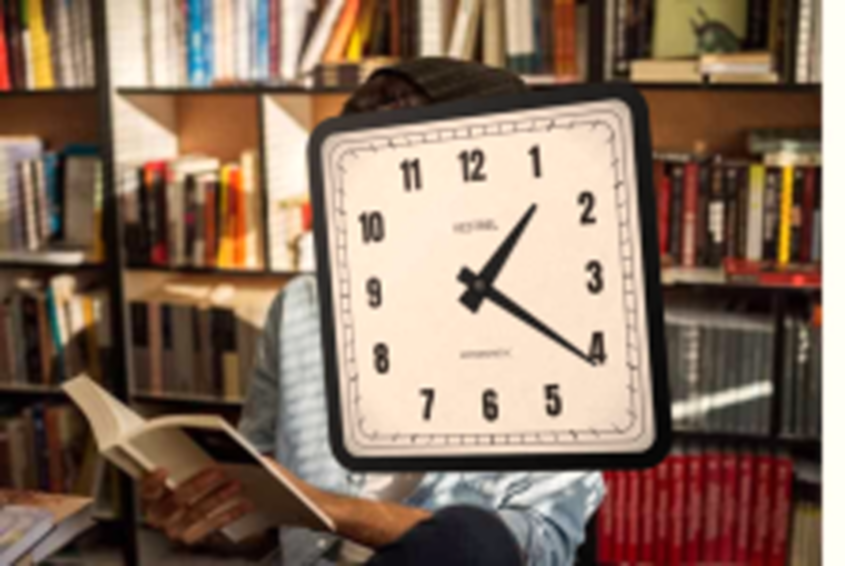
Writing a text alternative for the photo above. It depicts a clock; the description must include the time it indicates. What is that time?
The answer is 1:21
